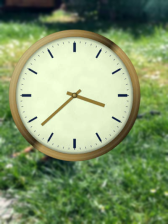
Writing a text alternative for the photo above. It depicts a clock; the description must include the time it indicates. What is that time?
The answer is 3:38
